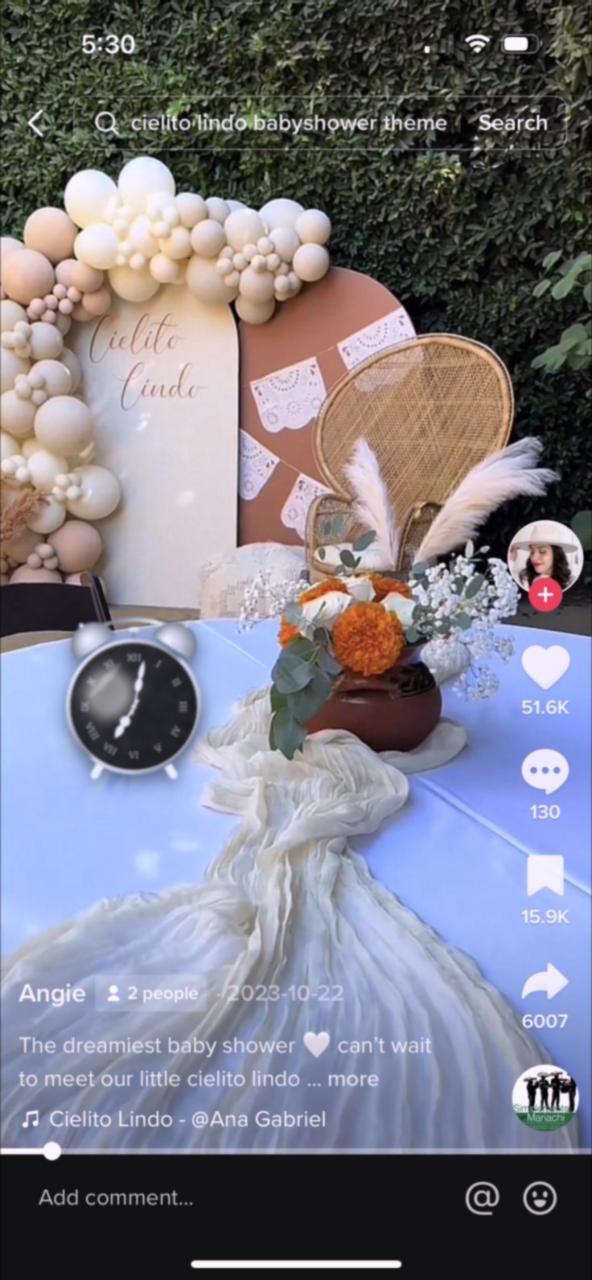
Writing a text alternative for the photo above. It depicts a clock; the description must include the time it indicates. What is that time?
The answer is 7:02
